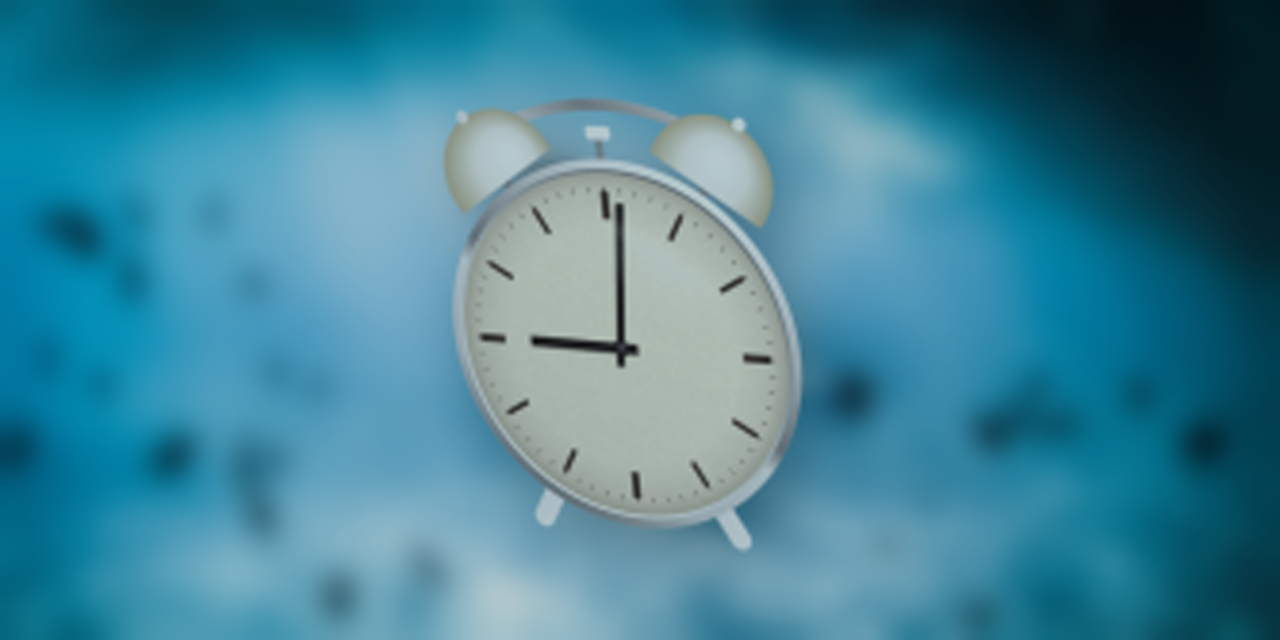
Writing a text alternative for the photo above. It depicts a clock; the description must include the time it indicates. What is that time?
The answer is 9:01
